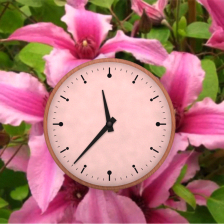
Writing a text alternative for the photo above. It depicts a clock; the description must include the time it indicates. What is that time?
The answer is 11:37
